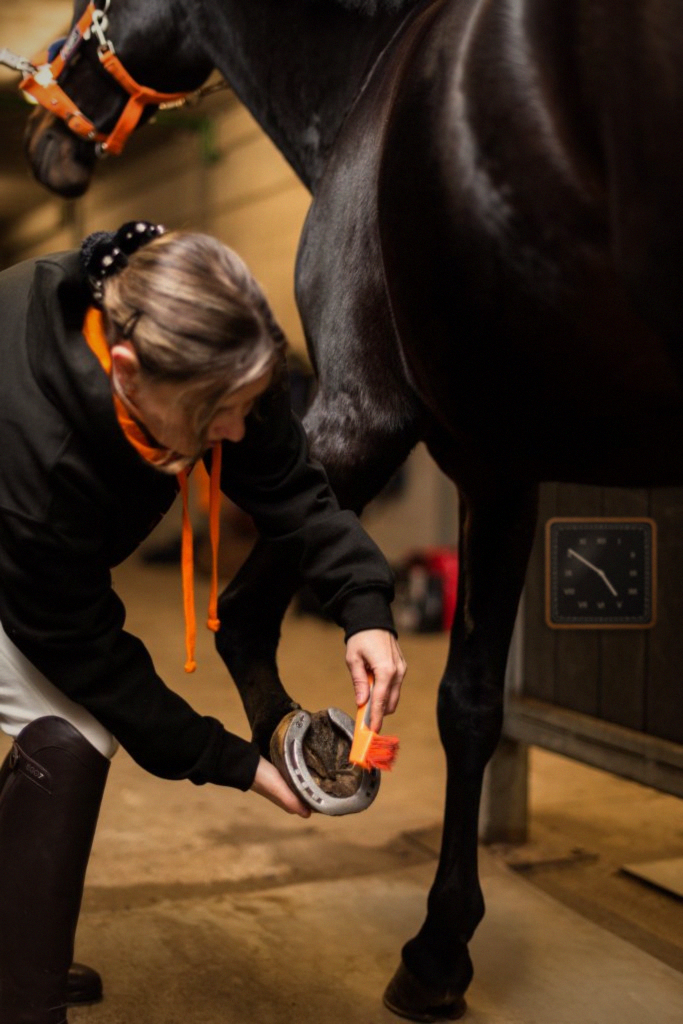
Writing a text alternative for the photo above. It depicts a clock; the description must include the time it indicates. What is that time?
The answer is 4:51
